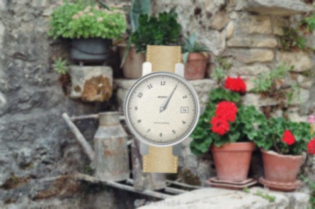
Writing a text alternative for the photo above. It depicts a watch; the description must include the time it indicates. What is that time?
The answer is 1:05
